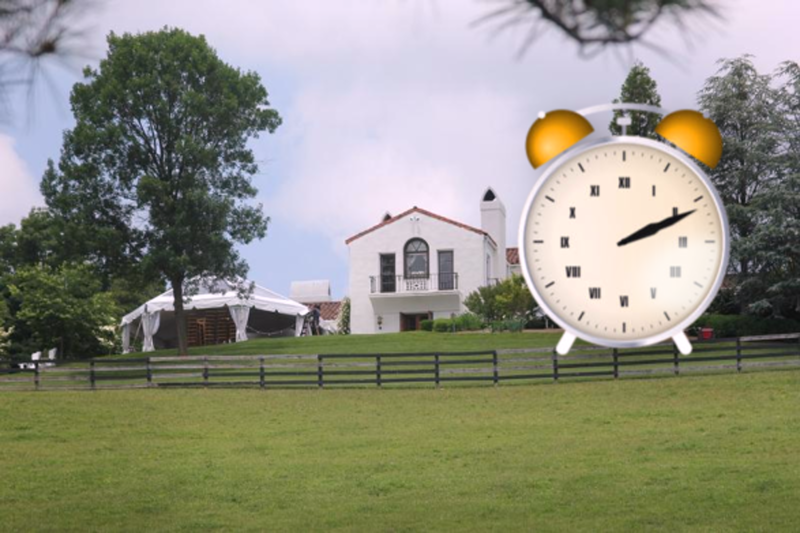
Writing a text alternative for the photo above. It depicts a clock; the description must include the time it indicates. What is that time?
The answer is 2:11
